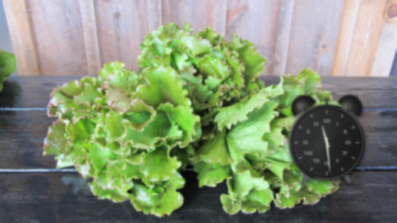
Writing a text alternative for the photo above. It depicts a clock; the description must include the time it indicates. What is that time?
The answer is 11:29
